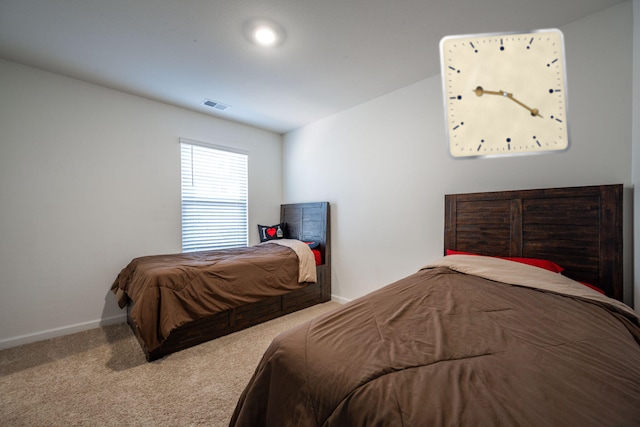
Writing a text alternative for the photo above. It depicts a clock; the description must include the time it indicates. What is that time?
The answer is 9:21
